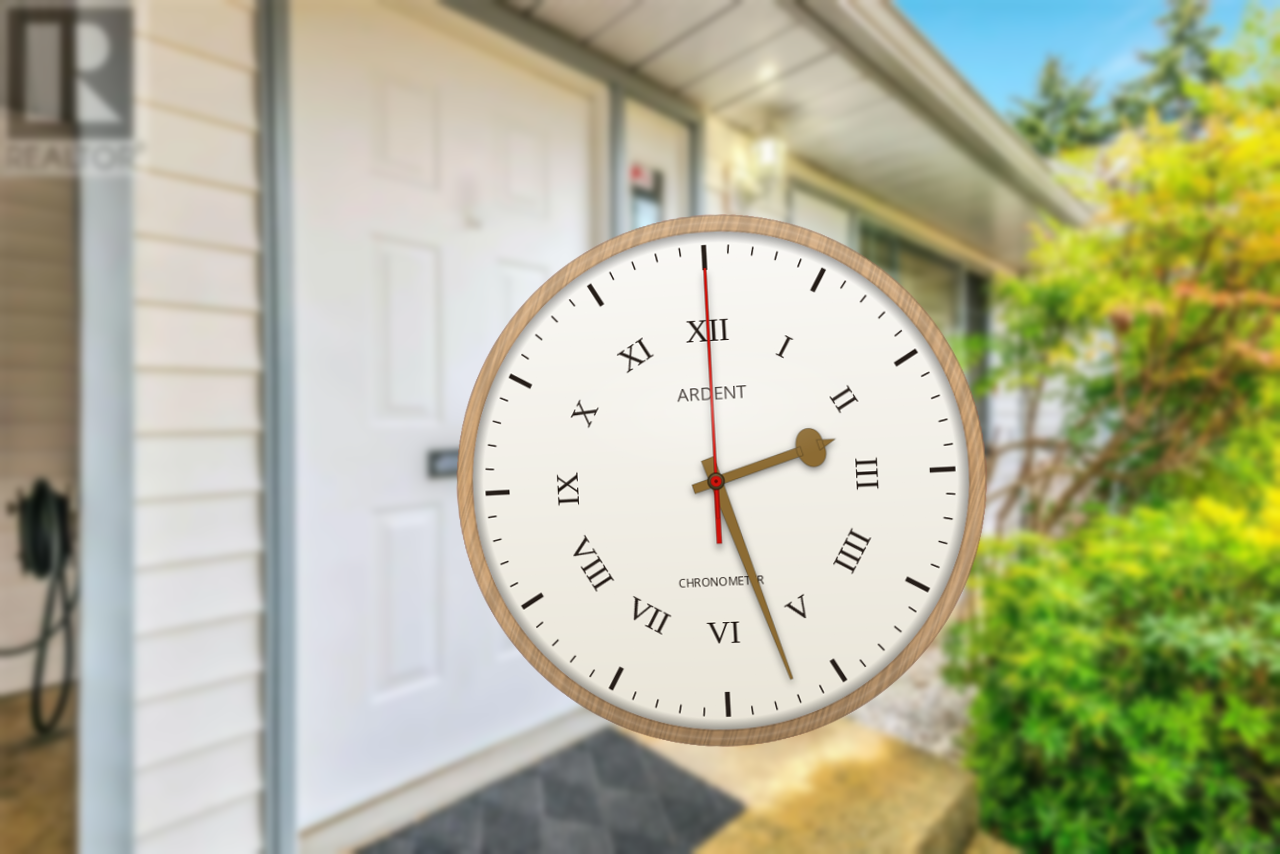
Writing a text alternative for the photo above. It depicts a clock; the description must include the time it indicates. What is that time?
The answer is 2:27:00
